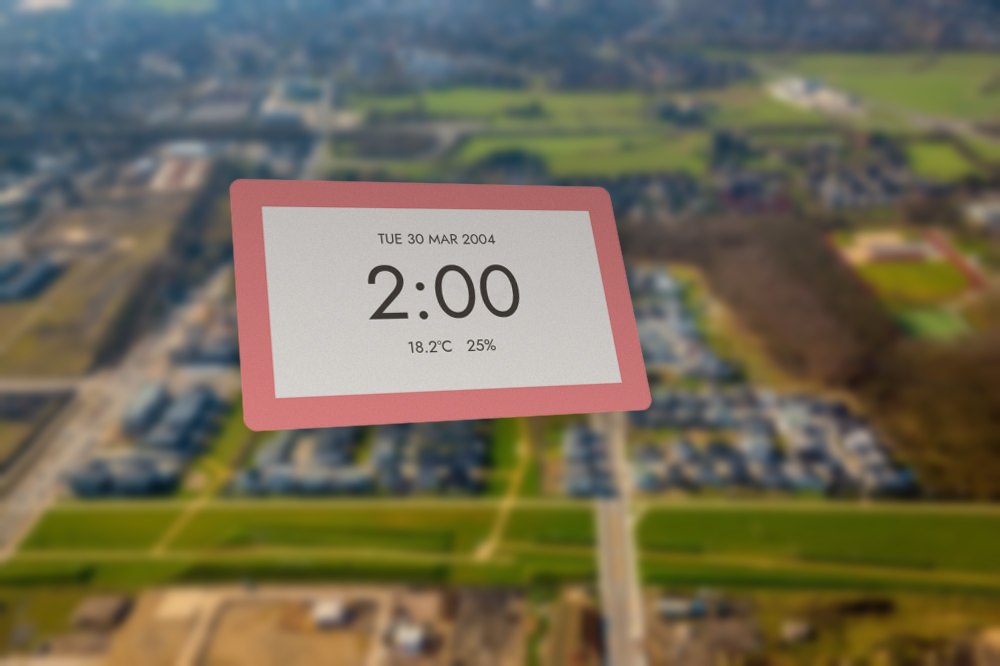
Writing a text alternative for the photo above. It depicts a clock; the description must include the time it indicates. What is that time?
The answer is 2:00
